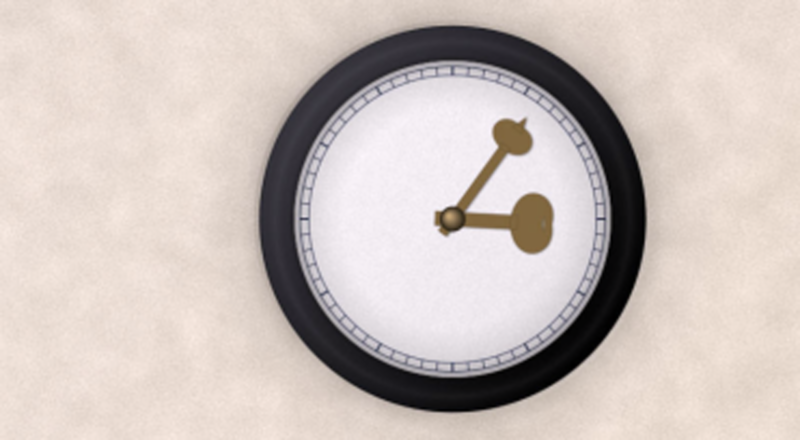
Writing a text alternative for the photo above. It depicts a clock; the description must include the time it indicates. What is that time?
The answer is 3:06
